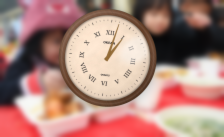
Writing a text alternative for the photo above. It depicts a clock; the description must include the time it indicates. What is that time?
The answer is 1:02
